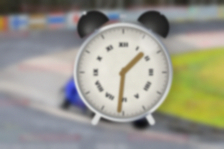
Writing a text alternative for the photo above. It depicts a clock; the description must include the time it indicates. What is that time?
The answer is 1:31
